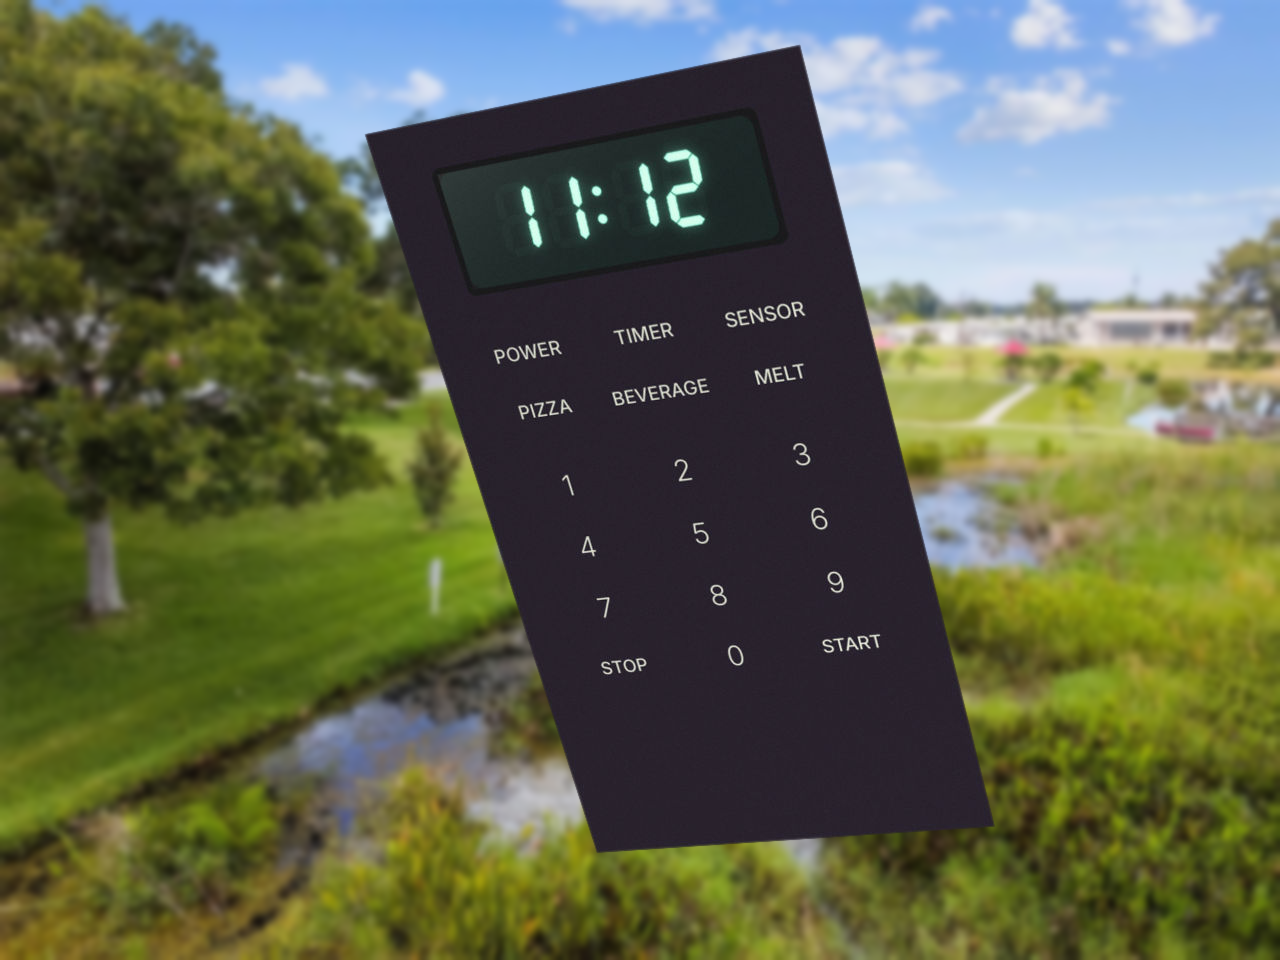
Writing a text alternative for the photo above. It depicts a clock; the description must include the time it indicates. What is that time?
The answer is 11:12
